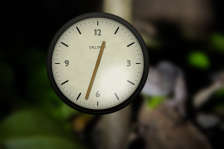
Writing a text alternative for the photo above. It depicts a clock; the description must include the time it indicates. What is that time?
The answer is 12:33
